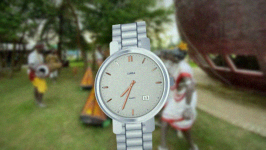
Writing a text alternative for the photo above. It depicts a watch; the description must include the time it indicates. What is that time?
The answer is 7:34
